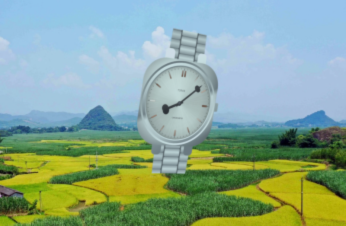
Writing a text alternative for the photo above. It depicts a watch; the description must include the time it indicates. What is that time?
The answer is 8:08
